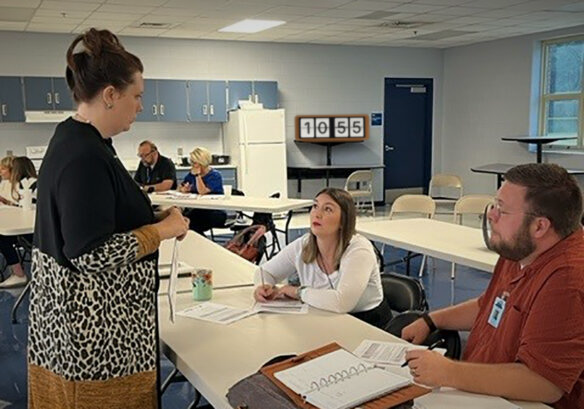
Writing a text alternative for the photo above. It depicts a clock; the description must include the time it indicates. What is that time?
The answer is 10:55
